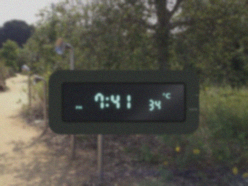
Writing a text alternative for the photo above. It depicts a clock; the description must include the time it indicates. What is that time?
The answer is 7:41
